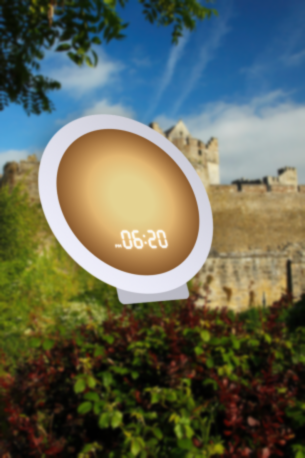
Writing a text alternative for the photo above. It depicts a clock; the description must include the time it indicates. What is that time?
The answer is 6:20
